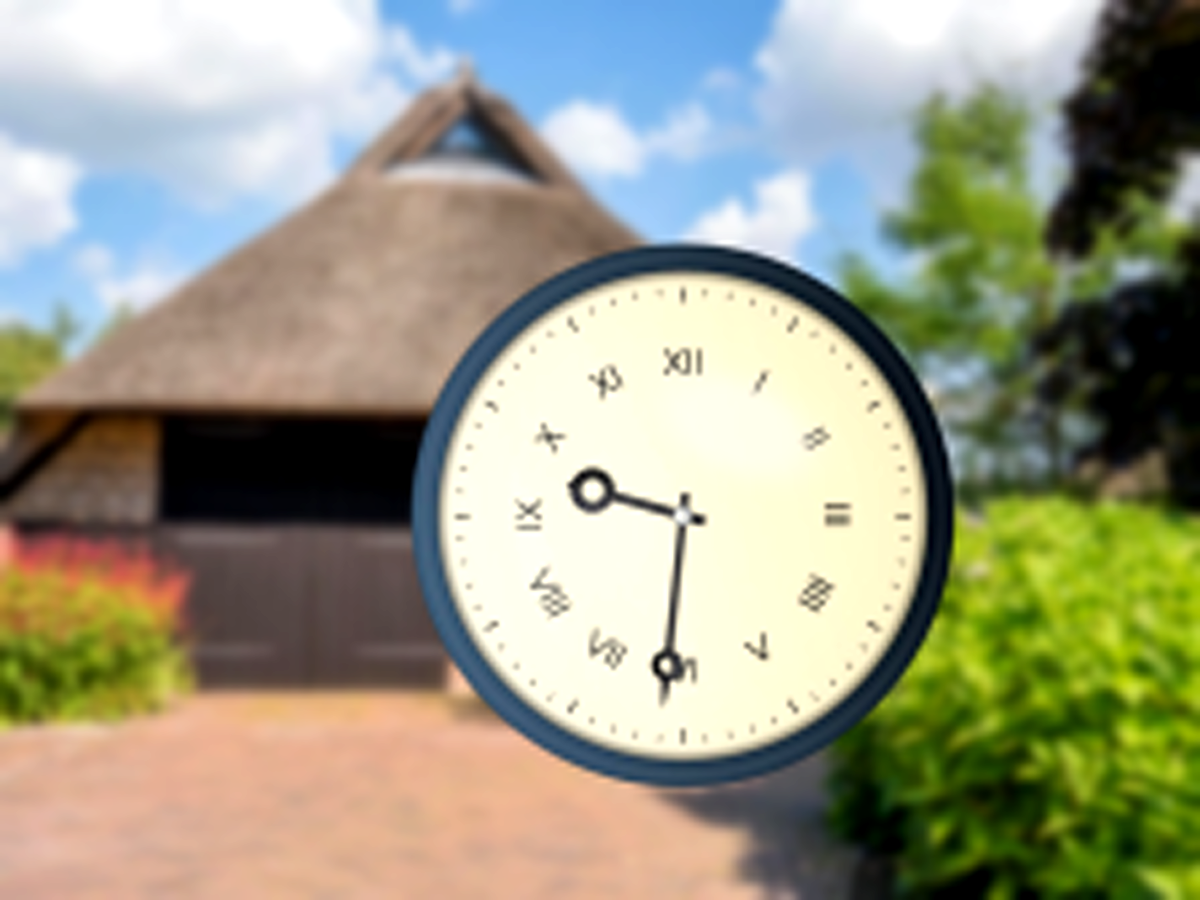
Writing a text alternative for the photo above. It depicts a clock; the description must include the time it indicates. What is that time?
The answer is 9:31
